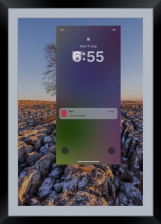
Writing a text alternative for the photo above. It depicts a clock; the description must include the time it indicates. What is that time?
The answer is 6:55
